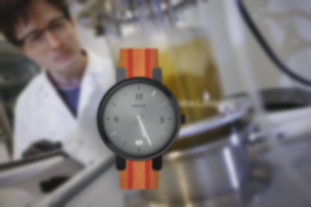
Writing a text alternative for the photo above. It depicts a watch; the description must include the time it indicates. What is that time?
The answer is 5:26
